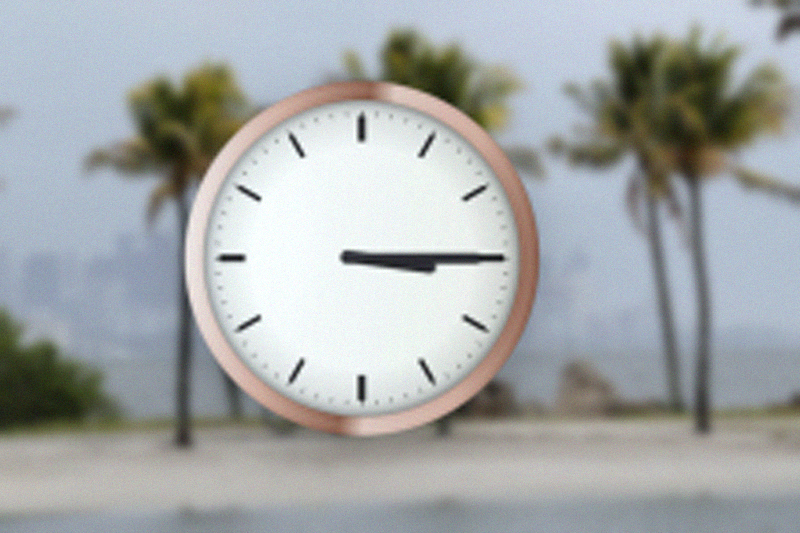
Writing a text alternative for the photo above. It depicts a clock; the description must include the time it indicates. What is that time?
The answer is 3:15
